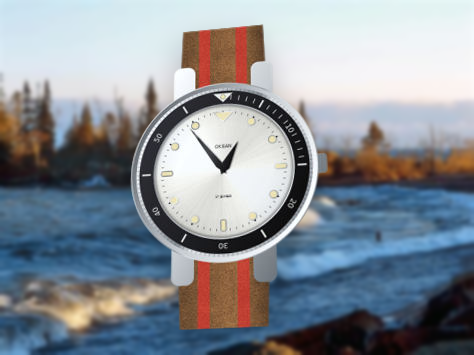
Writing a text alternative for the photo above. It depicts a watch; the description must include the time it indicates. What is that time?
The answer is 12:54
